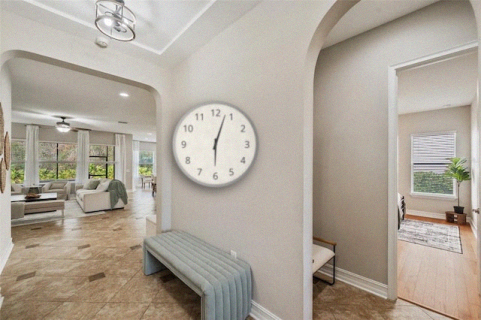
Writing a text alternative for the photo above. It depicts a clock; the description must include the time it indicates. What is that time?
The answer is 6:03
